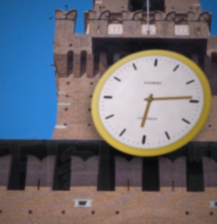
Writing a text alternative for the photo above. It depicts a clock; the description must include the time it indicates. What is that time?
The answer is 6:14
